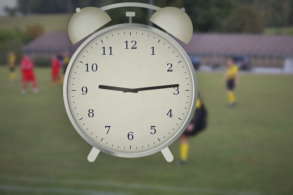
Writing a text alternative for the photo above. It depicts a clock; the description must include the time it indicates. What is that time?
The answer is 9:14
